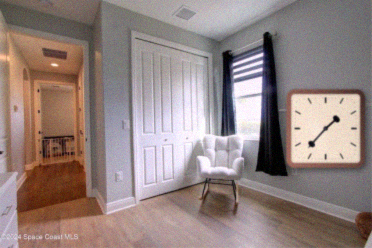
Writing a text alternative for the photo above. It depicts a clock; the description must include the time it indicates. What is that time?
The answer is 1:37
